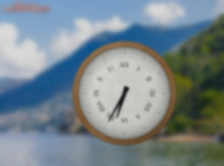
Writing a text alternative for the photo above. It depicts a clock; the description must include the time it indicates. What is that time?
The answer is 6:35
